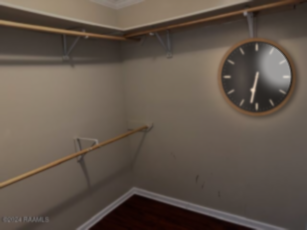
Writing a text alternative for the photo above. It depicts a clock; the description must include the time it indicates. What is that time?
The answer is 6:32
